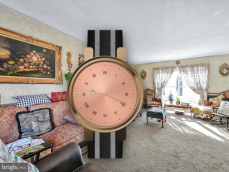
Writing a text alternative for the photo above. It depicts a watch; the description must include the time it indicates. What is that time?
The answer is 9:19
